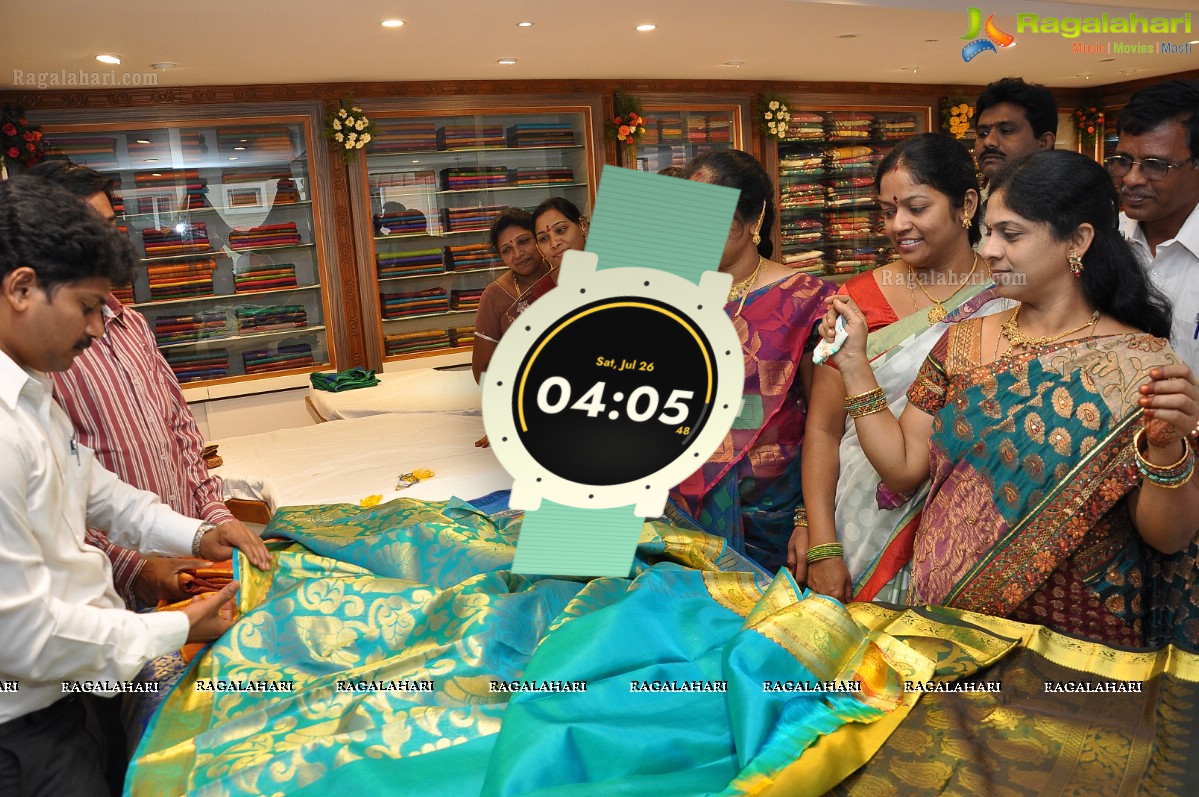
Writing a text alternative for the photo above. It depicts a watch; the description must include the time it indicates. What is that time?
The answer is 4:05:48
